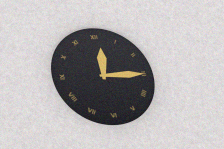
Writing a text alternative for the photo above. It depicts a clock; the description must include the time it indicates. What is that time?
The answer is 12:15
